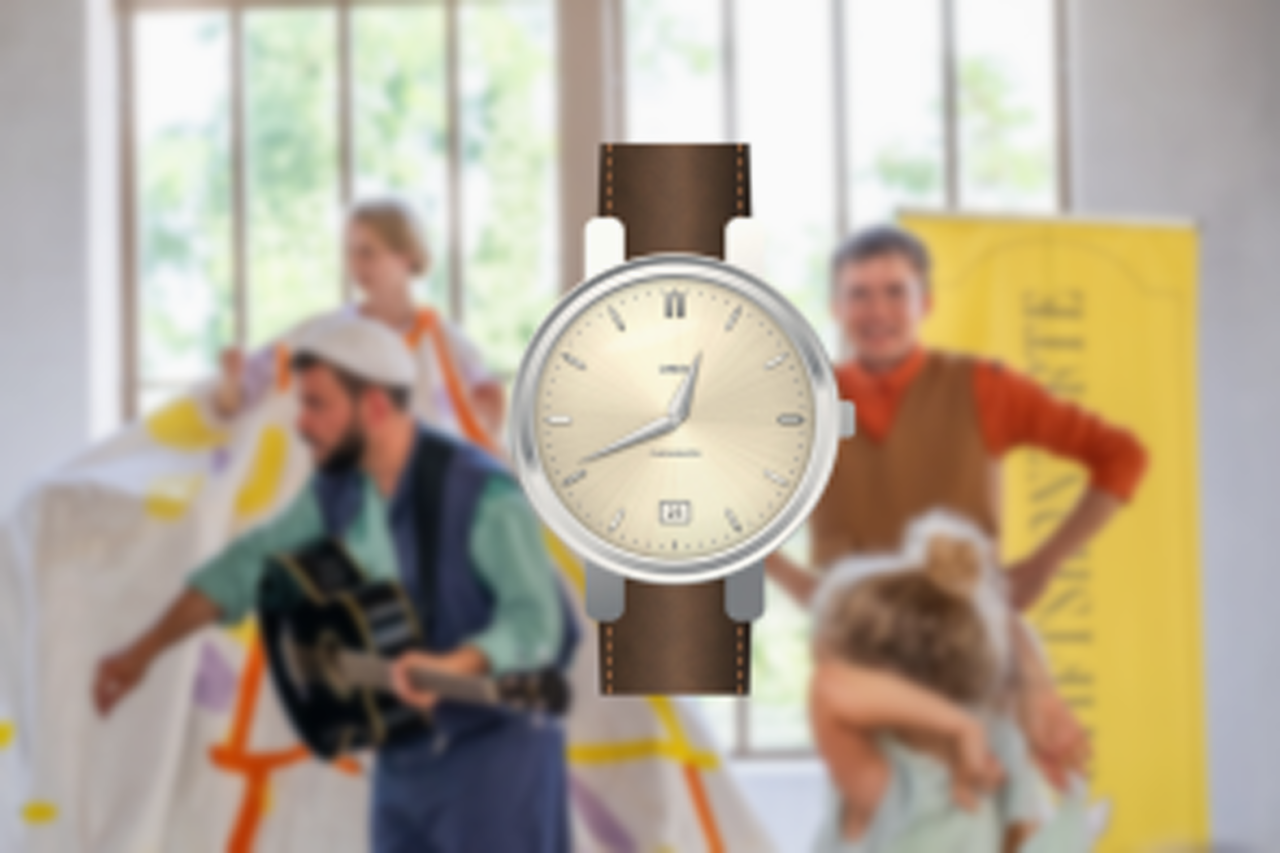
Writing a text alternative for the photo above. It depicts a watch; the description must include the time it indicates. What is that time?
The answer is 12:41
